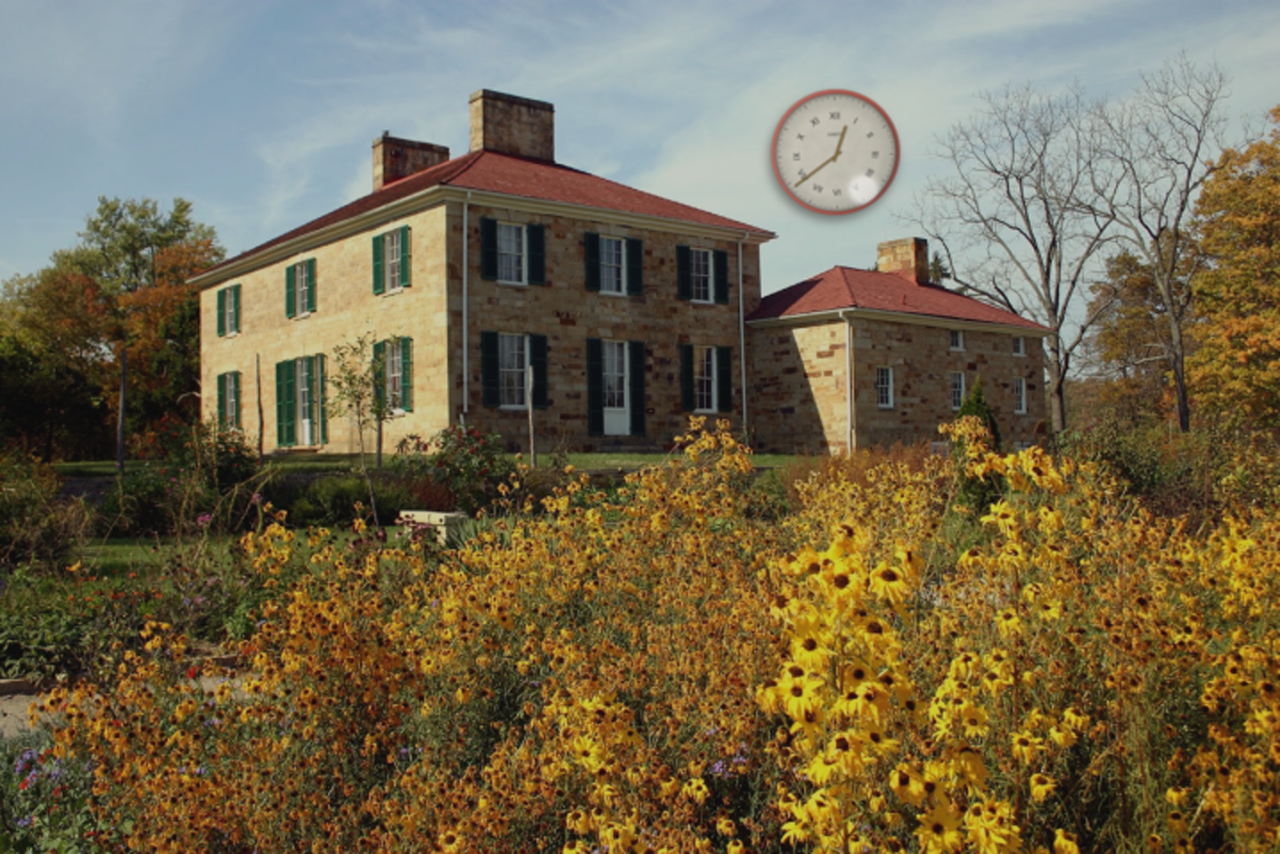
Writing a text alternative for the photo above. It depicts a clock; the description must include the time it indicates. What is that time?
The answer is 12:39
